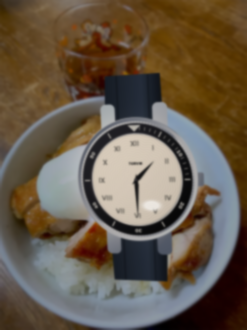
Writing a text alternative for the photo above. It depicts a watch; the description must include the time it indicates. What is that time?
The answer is 1:30
